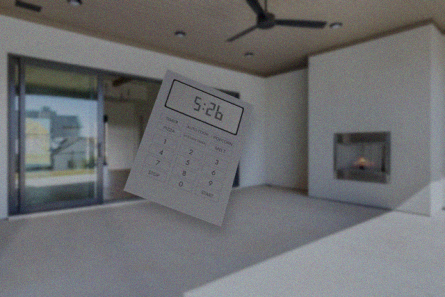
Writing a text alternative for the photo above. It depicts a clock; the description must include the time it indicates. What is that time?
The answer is 5:26
